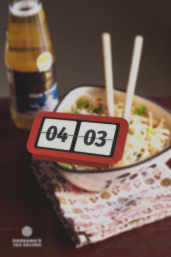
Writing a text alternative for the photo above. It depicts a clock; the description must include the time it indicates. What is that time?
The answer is 4:03
